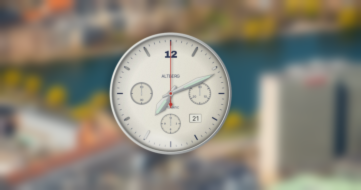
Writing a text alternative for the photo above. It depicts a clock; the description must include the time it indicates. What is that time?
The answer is 7:11
